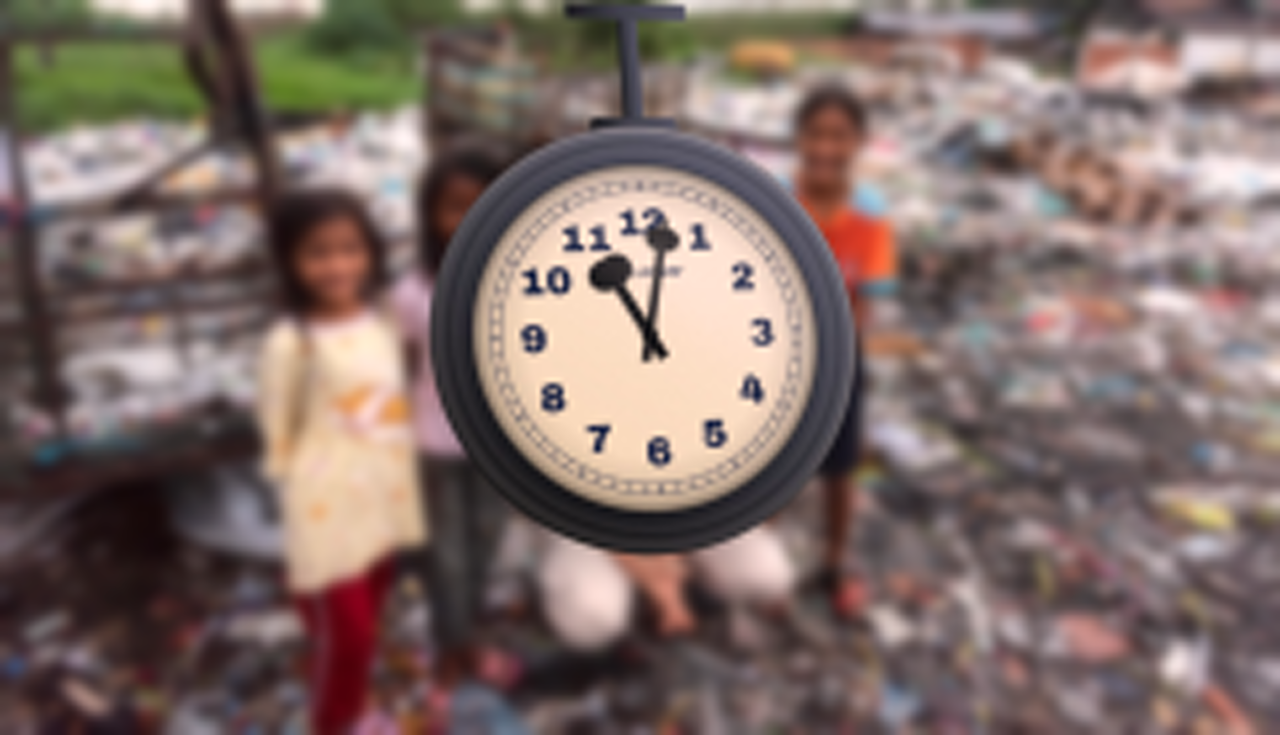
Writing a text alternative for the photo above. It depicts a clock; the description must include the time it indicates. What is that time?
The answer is 11:02
